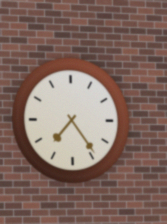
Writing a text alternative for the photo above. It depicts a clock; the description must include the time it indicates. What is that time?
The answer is 7:24
